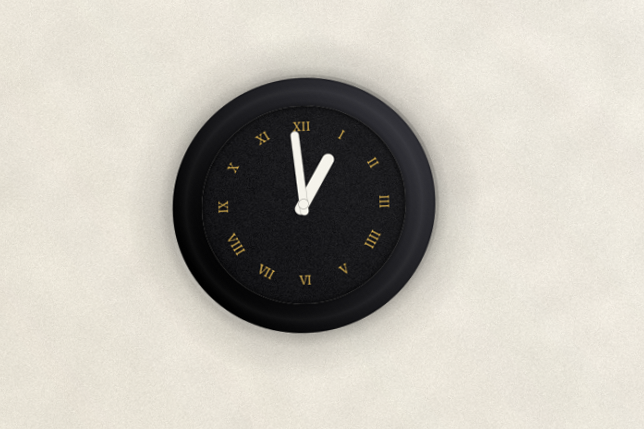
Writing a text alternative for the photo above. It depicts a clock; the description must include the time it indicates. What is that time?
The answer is 12:59
